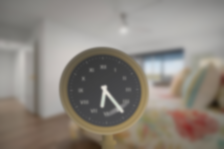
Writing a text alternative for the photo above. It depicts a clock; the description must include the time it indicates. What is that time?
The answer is 6:24
